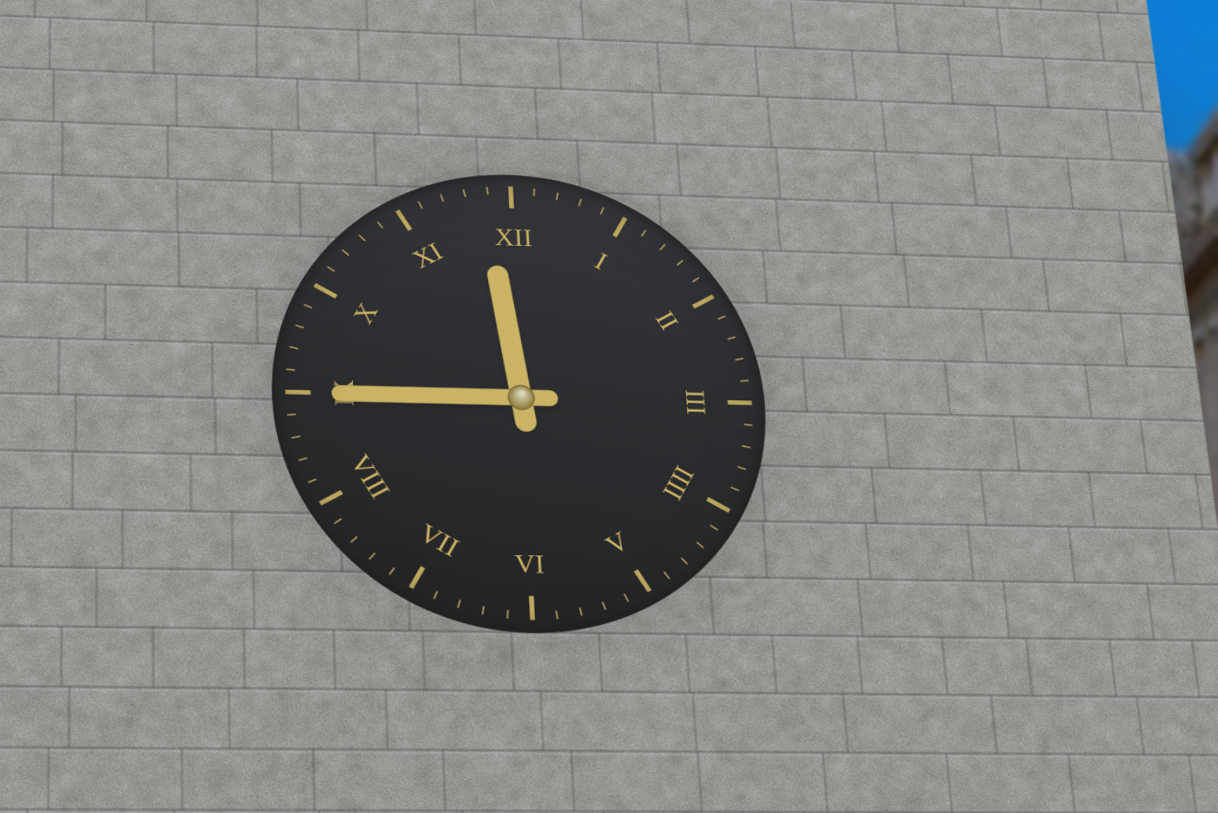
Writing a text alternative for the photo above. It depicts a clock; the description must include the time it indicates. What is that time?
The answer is 11:45
